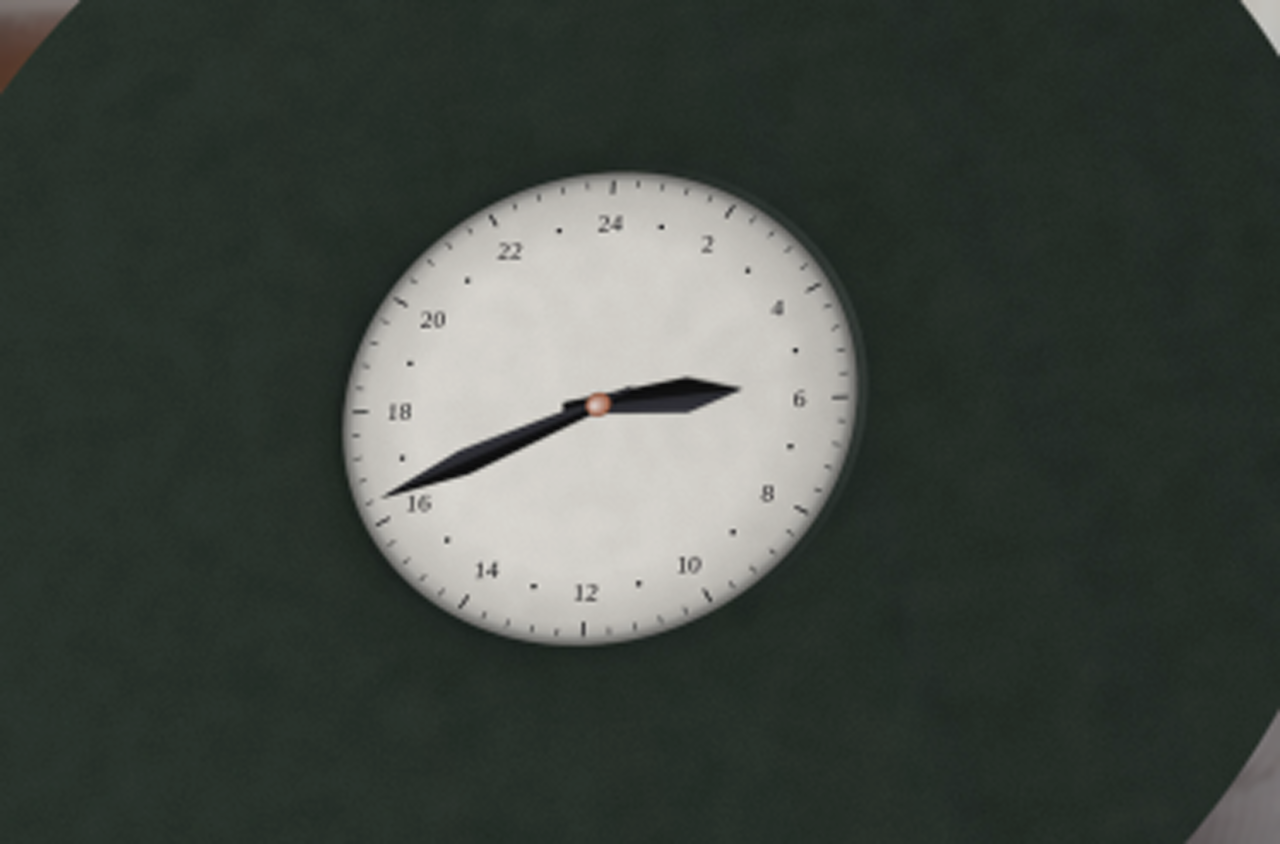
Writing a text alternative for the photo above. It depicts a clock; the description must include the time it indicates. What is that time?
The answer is 5:41
